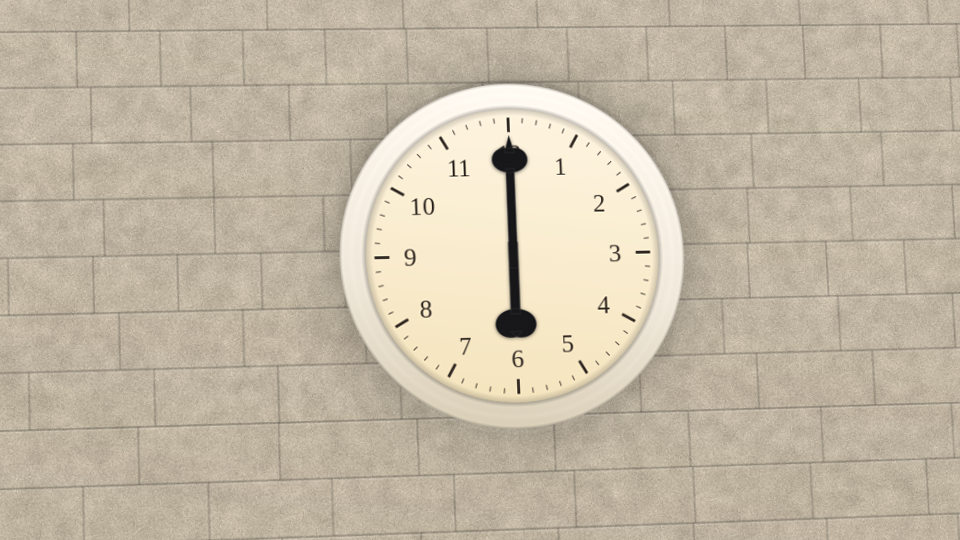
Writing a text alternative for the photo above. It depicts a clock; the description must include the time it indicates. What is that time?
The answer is 6:00
